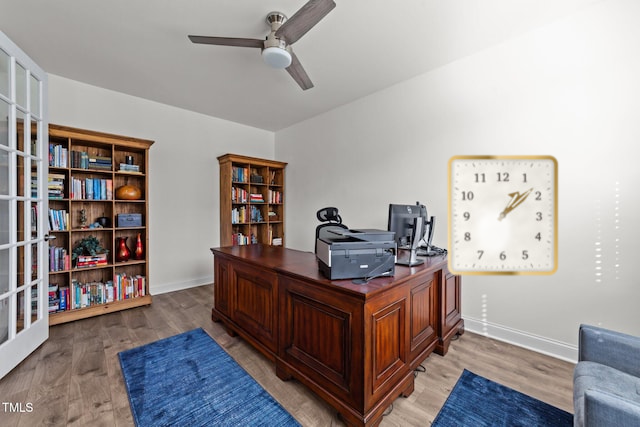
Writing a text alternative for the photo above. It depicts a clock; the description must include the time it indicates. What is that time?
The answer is 1:08
